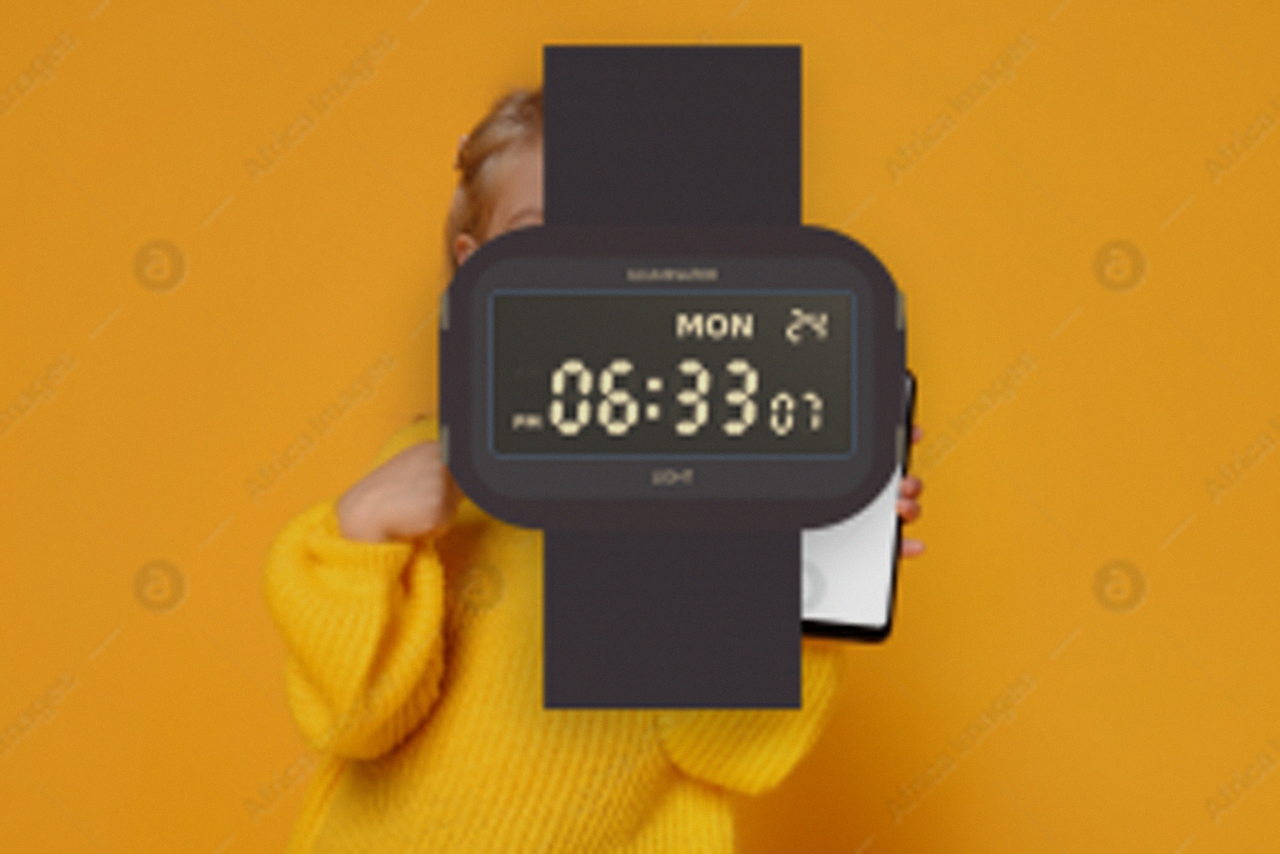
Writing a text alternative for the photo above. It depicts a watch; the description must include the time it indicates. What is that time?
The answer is 6:33:07
